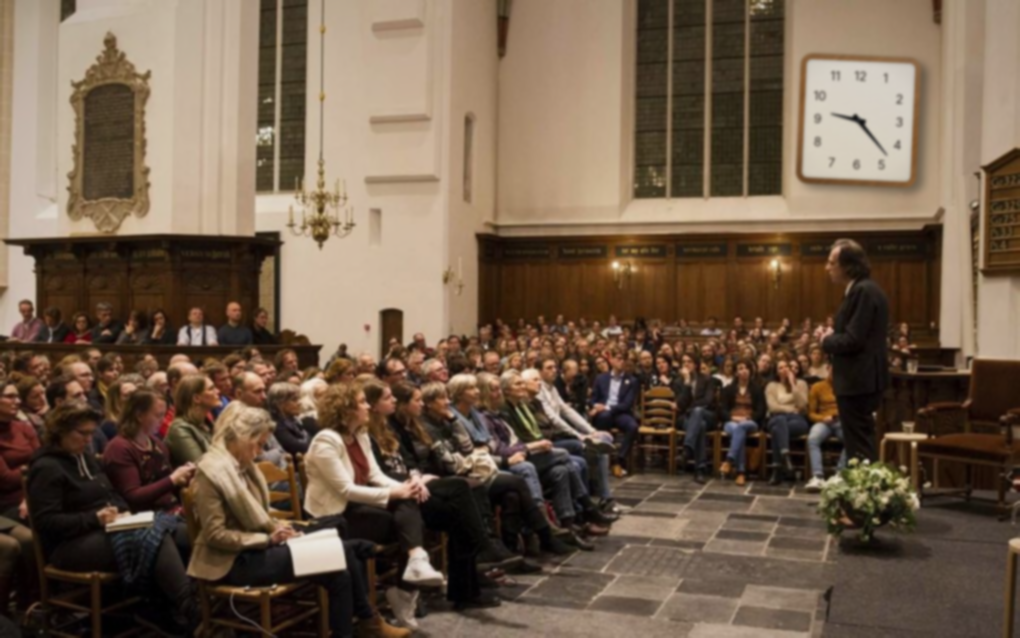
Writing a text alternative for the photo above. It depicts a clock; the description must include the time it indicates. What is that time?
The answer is 9:23
